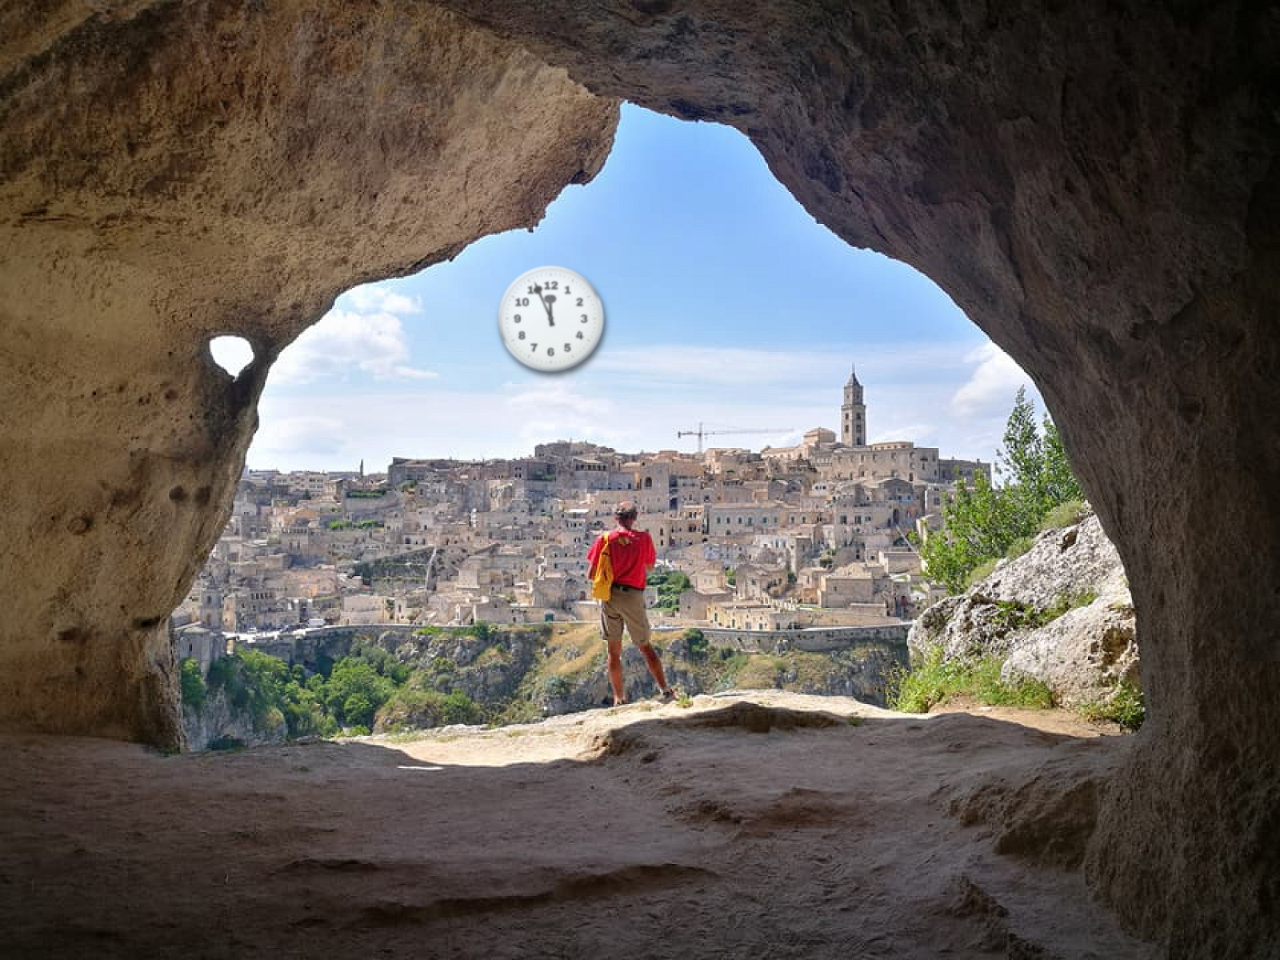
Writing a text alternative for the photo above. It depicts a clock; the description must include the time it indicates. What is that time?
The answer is 11:56
